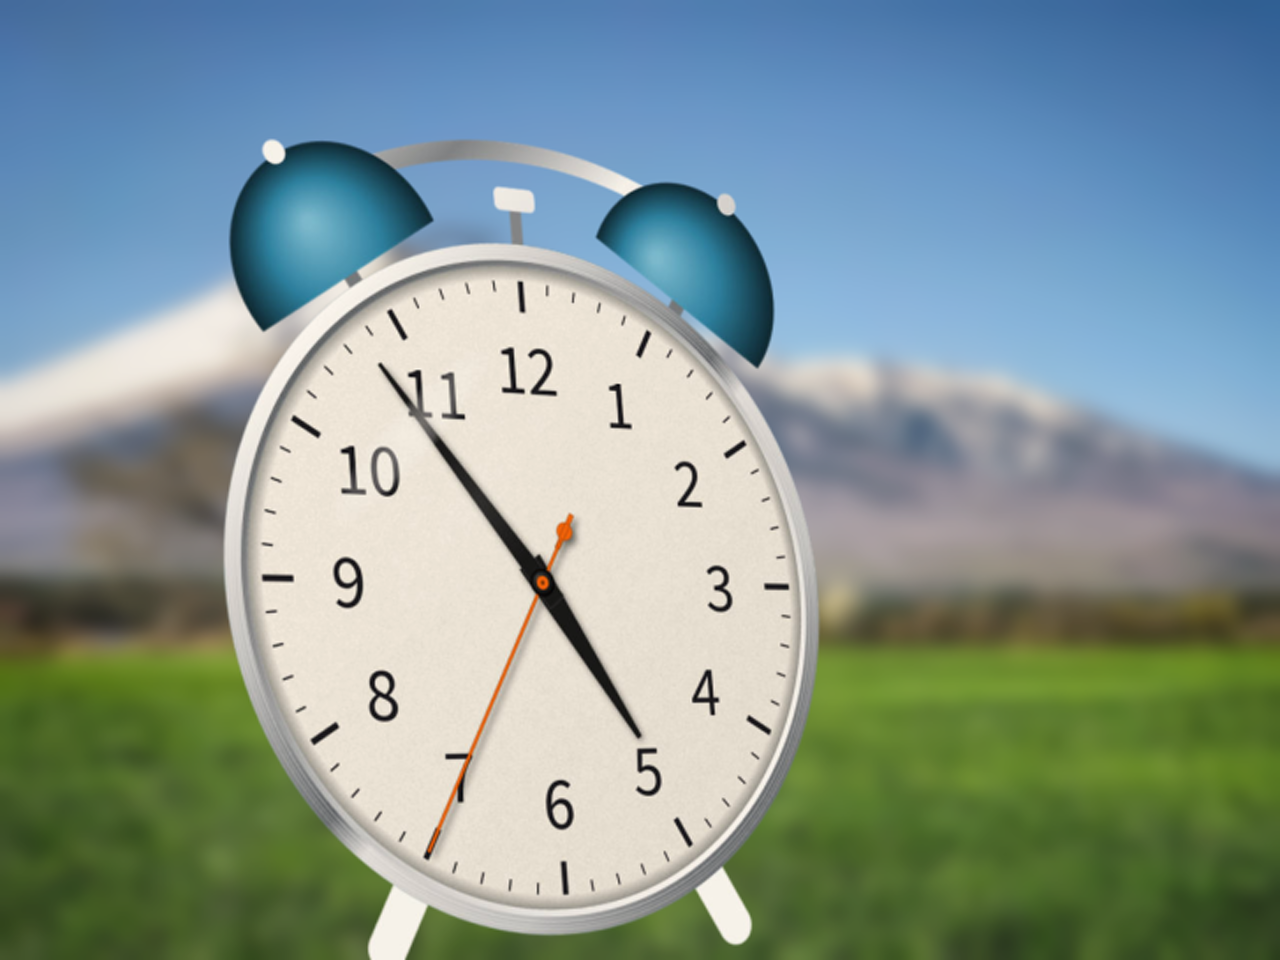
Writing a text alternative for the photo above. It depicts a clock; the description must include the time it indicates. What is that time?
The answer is 4:53:35
